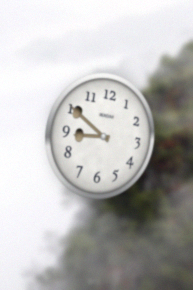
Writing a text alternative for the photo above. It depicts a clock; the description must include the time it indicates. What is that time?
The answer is 8:50
